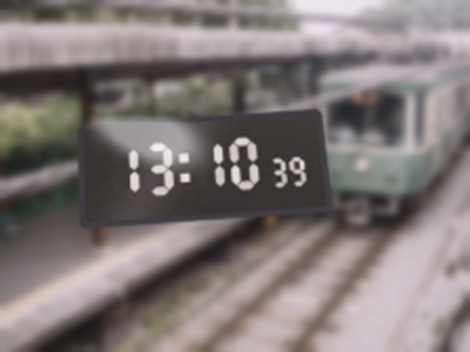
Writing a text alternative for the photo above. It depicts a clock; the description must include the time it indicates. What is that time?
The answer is 13:10:39
